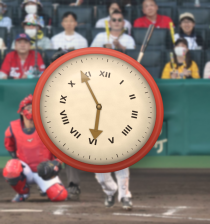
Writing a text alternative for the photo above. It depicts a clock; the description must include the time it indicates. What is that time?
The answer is 5:54
